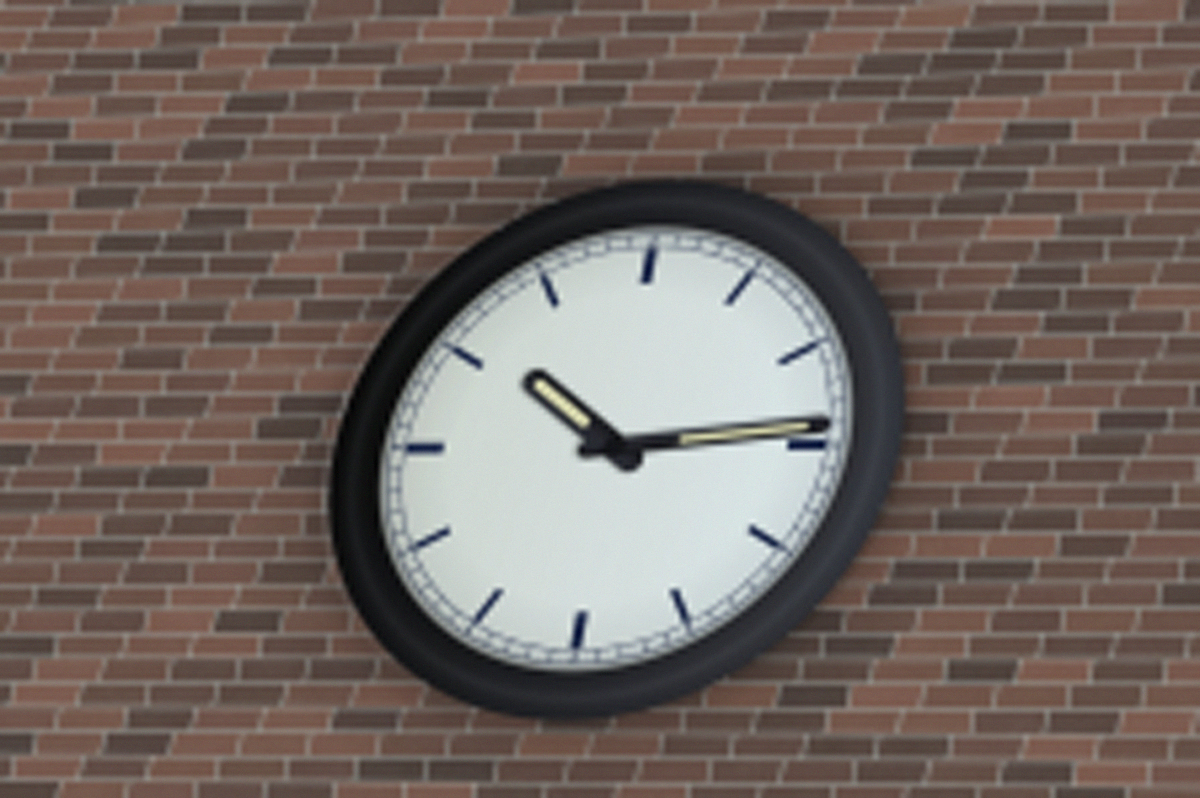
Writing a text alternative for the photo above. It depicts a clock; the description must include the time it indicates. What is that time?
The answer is 10:14
